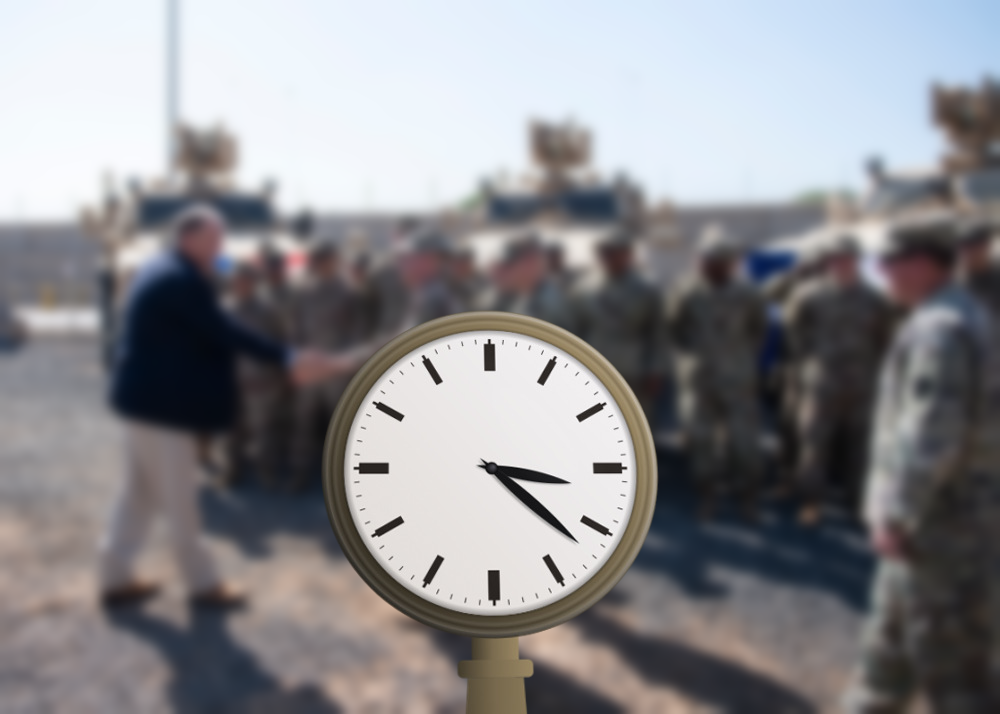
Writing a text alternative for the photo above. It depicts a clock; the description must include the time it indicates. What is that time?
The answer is 3:22
